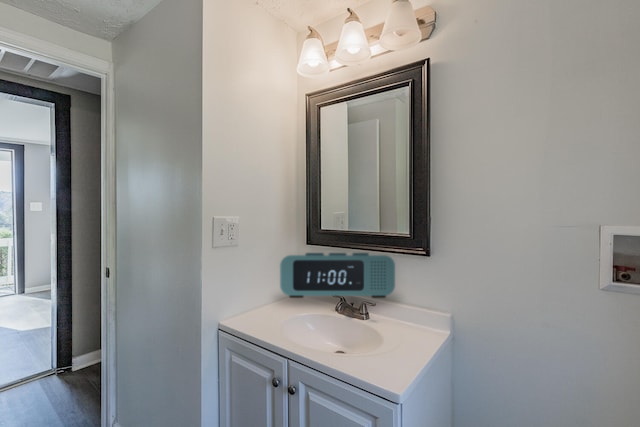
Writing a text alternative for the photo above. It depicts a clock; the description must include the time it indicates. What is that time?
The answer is 11:00
